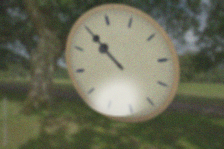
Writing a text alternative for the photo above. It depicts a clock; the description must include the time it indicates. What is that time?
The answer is 10:55
